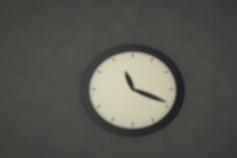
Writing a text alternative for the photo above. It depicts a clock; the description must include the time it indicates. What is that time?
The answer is 11:19
